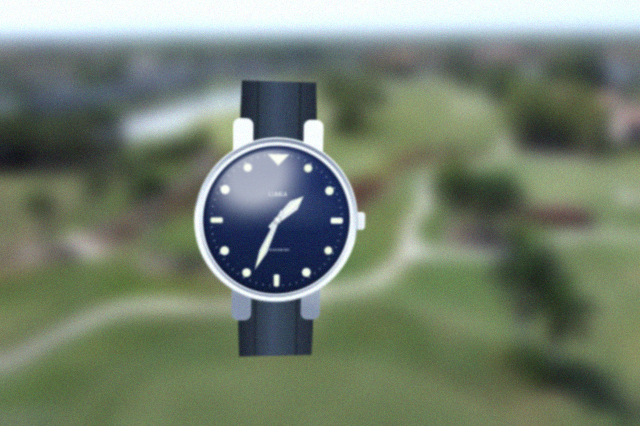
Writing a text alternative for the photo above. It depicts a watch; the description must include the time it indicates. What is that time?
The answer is 1:34
